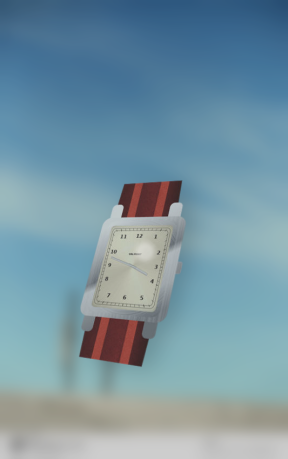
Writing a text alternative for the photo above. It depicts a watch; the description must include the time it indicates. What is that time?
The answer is 3:48
